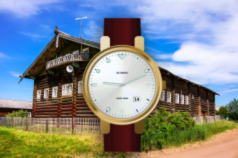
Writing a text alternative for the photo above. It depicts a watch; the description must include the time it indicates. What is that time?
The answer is 9:11
